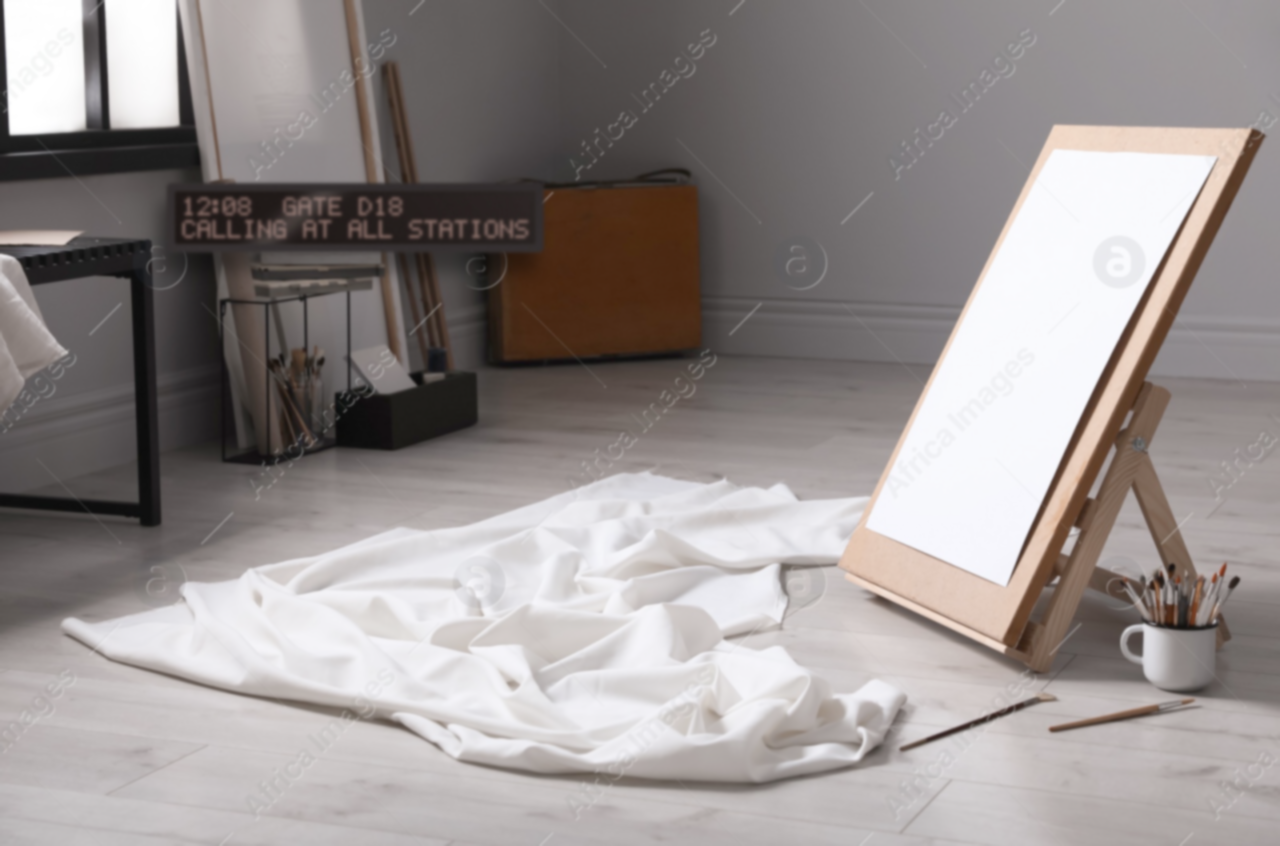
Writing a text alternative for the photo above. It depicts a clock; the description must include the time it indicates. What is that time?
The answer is 12:08
